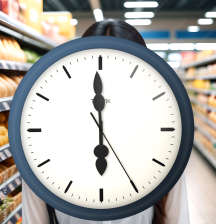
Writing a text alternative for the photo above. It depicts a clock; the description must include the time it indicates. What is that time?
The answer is 5:59:25
